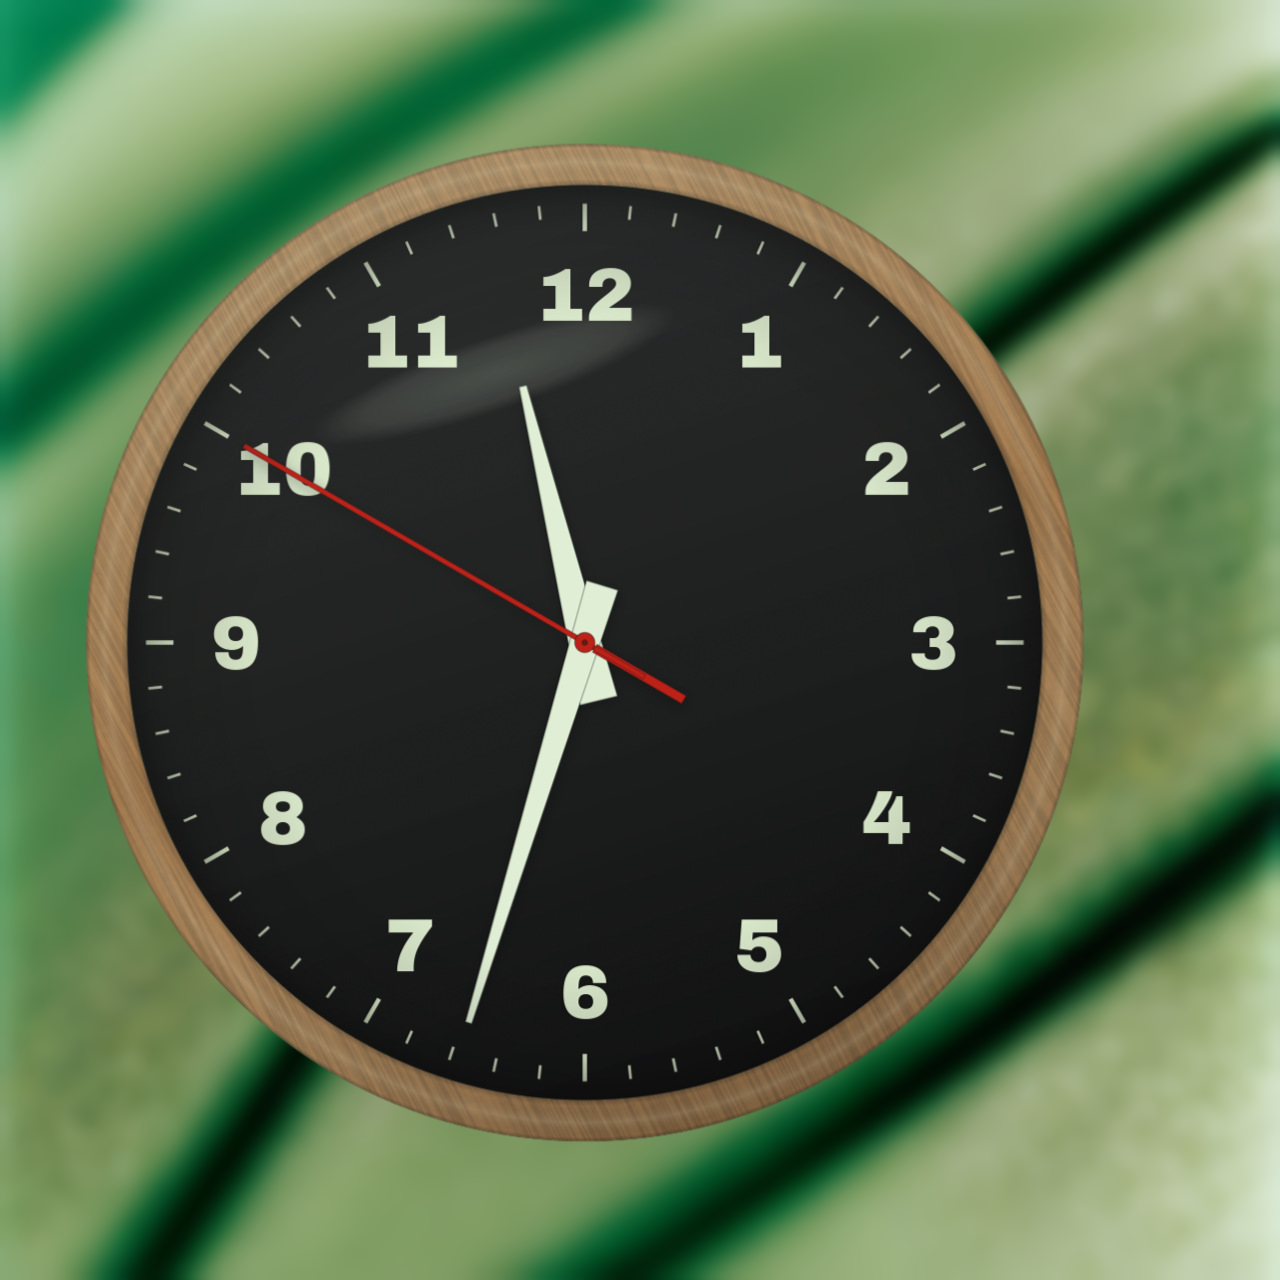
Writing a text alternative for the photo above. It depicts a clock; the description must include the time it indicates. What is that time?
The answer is 11:32:50
